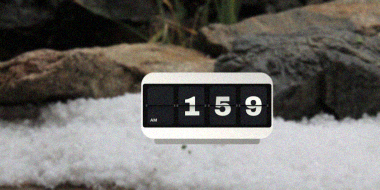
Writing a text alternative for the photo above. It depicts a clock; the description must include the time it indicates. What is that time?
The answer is 1:59
